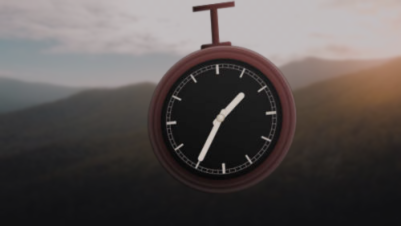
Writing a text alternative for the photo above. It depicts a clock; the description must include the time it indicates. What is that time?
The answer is 1:35
